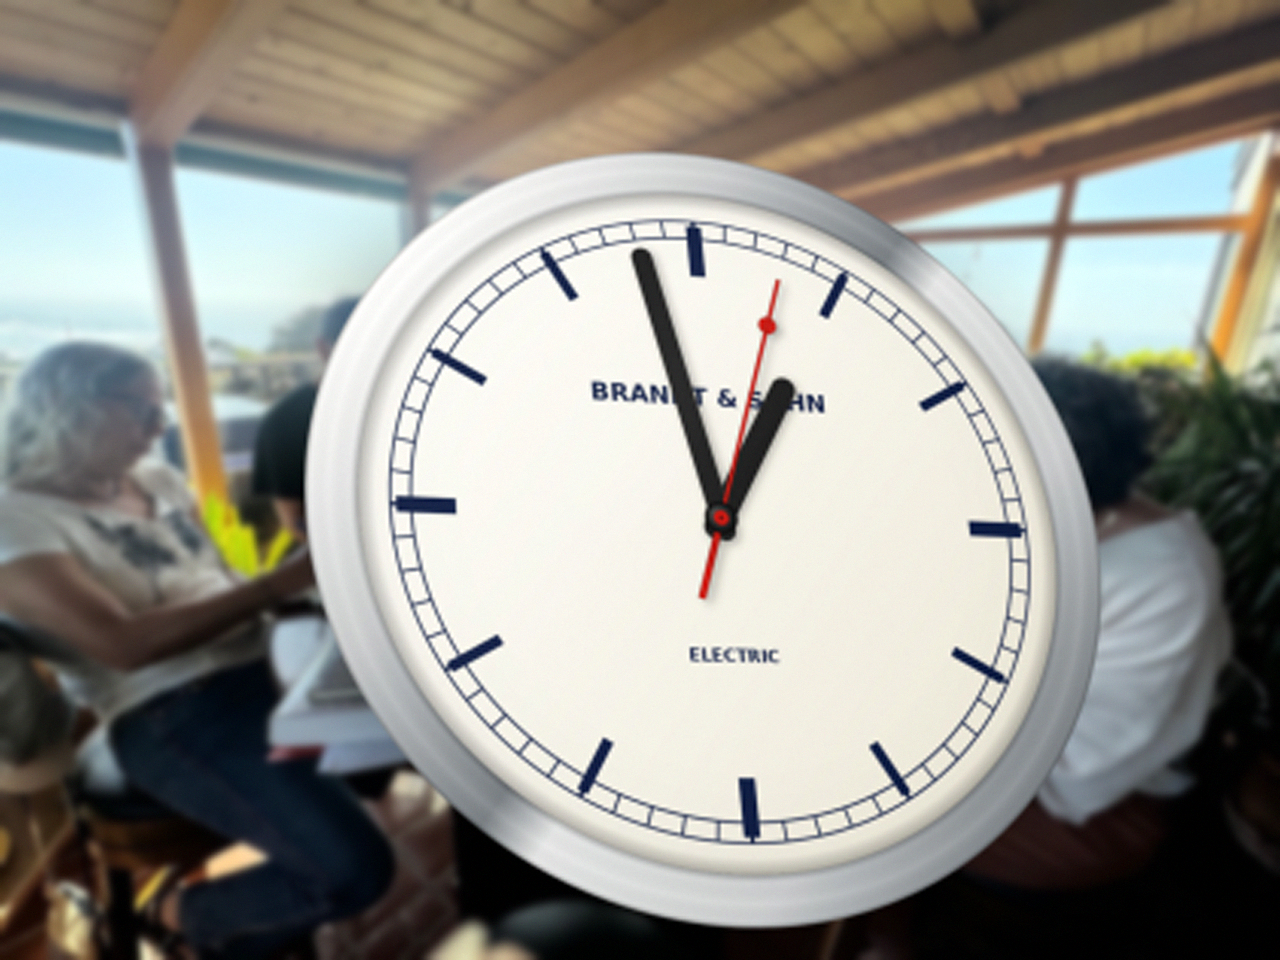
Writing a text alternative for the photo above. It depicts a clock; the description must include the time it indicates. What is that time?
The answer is 12:58:03
